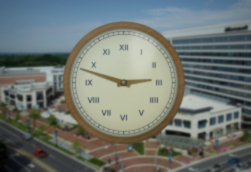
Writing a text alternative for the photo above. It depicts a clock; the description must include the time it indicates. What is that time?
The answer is 2:48
